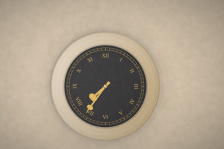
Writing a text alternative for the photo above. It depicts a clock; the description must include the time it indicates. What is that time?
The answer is 7:36
